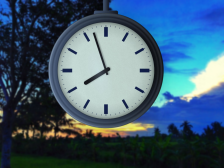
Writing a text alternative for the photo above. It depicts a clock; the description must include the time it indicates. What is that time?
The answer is 7:57
